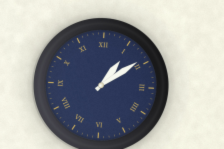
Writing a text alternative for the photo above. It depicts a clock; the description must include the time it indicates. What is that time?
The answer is 1:09
